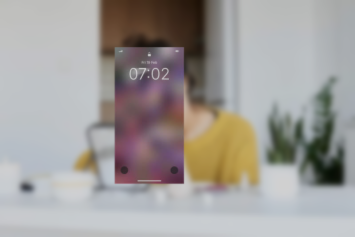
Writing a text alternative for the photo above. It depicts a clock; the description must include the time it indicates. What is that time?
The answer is 7:02
